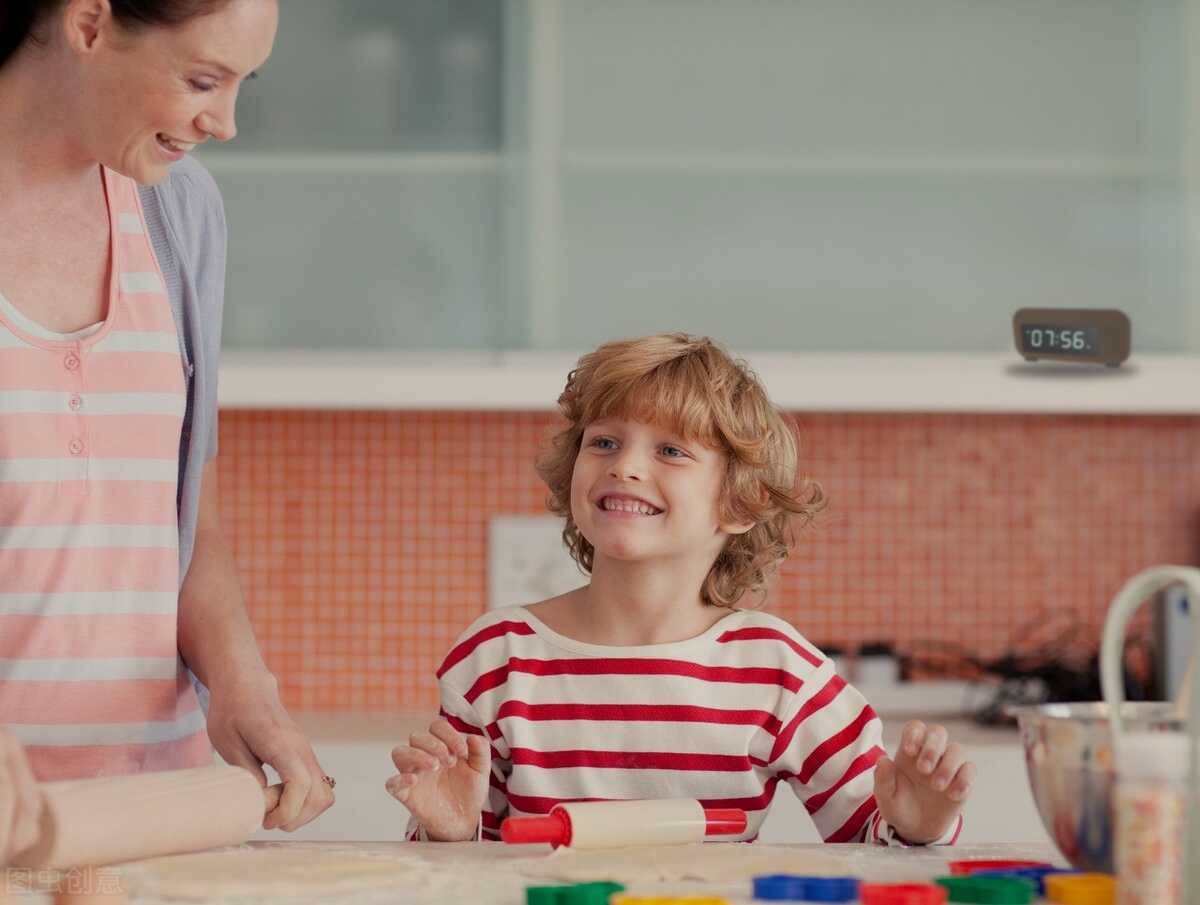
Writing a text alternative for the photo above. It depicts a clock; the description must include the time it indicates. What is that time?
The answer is 7:56
